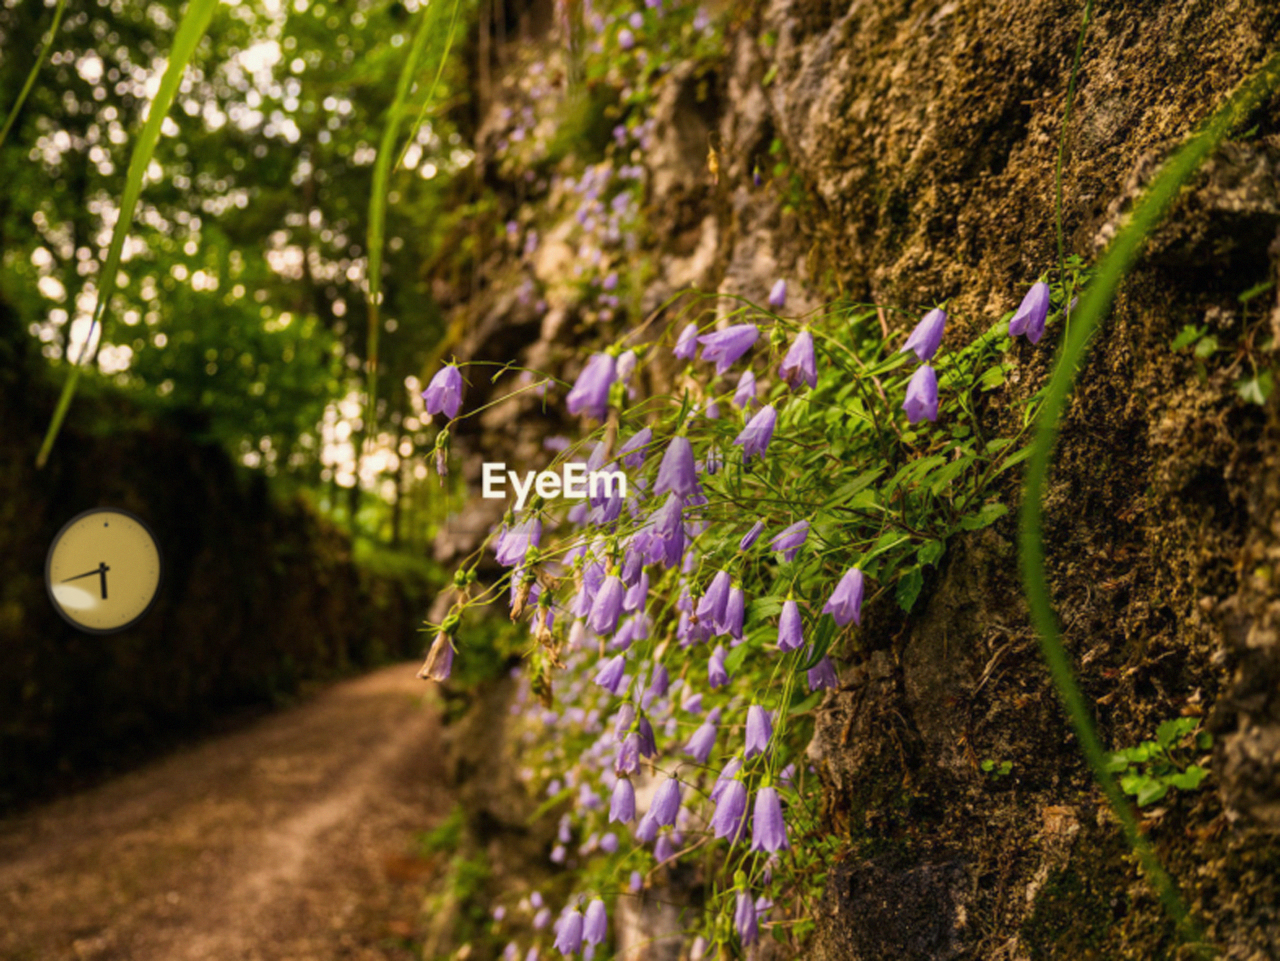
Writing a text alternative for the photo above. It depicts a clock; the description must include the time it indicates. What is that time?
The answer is 5:42
